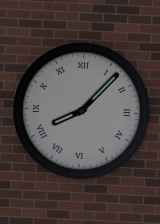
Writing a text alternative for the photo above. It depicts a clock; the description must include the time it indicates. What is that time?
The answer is 8:07
